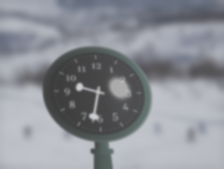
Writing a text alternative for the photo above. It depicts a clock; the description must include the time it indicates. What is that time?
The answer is 9:32
